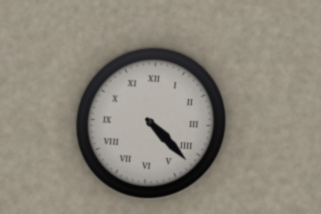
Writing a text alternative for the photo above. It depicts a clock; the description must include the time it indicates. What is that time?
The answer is 4:22
